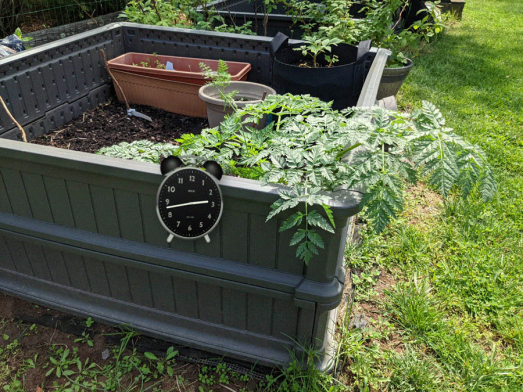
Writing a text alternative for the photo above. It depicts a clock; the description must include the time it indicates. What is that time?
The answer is 2:43
